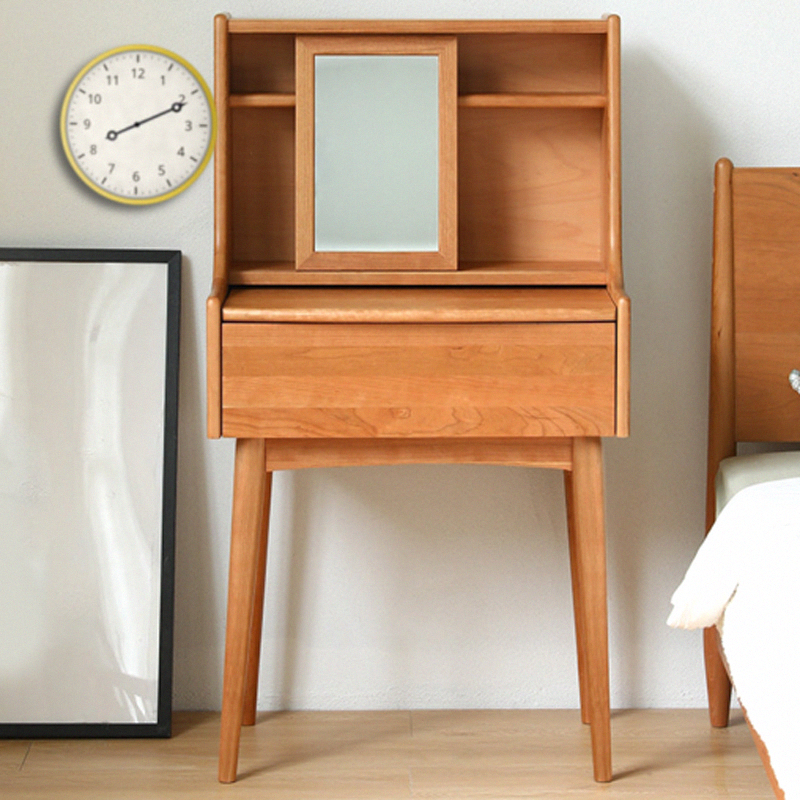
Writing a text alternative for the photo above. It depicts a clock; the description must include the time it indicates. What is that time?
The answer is 8:11
